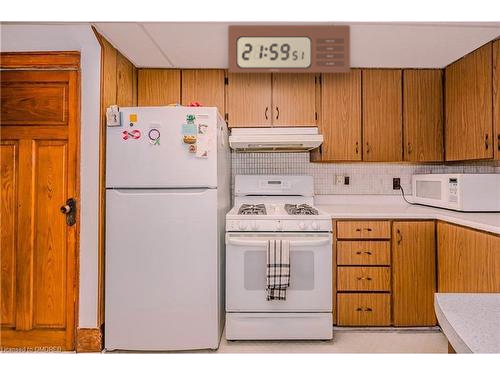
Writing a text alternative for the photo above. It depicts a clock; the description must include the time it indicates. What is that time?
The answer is 21:59:51
